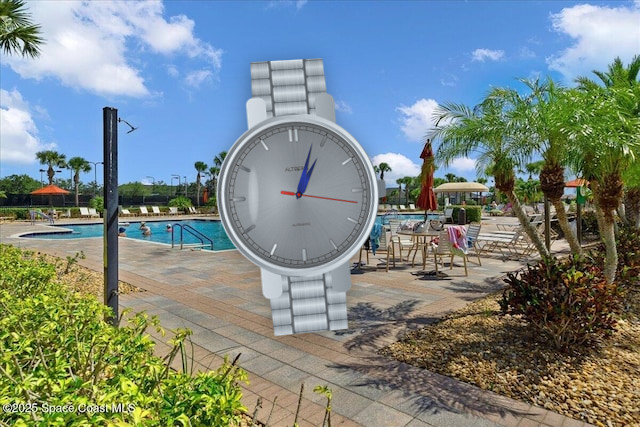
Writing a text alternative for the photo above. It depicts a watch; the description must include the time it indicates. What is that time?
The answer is 1:03:17
